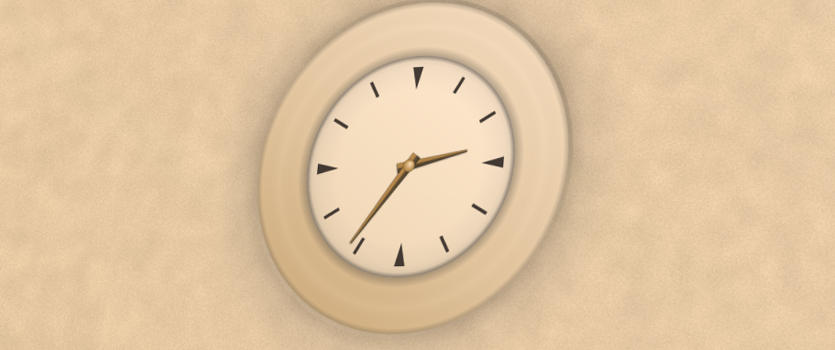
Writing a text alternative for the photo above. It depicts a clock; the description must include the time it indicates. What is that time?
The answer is 2:36
